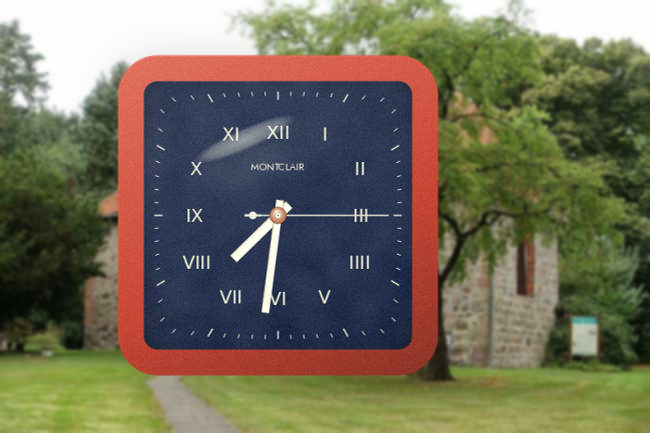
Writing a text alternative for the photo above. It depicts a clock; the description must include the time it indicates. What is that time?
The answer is 7:31:15
